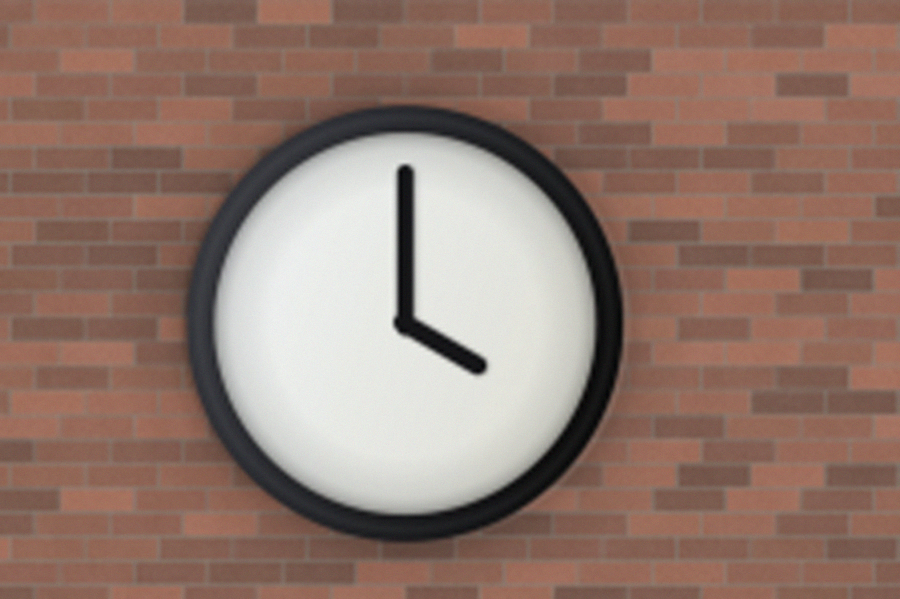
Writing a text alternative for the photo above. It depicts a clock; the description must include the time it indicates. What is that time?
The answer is 4:00
